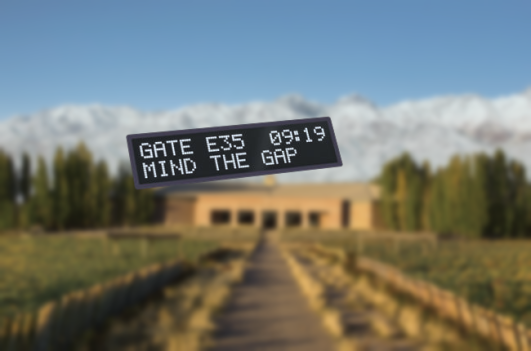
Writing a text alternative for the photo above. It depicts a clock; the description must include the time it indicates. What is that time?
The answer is 9:19
